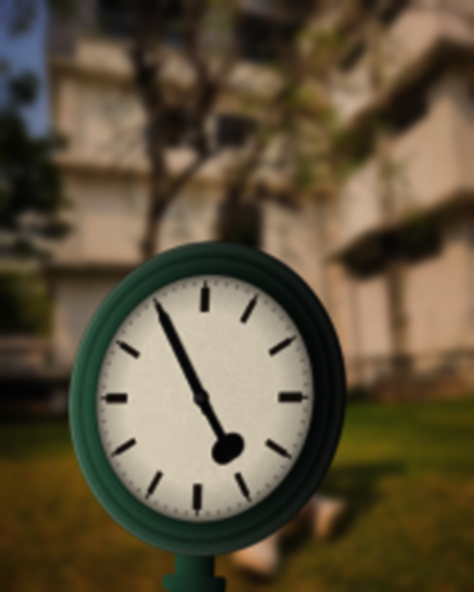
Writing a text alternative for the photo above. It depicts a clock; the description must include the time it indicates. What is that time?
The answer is 4:55
